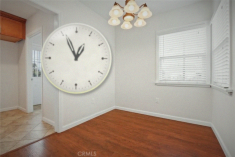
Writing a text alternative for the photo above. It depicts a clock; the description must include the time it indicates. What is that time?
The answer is 12:56
